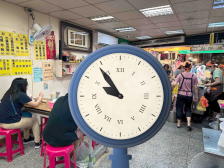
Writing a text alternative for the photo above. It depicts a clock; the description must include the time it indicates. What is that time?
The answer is 9:54
